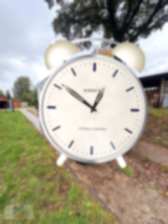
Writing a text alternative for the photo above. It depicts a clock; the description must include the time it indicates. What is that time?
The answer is 12:51
